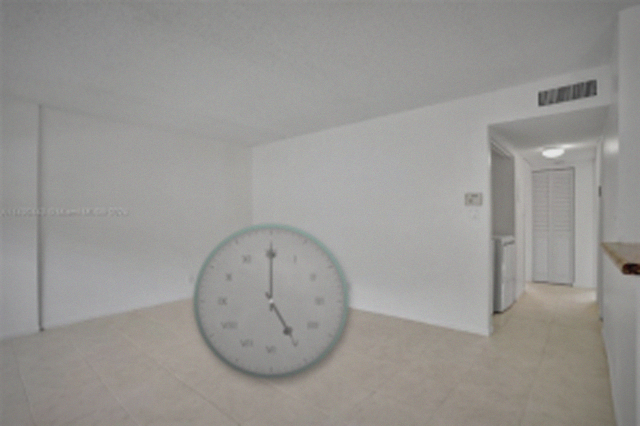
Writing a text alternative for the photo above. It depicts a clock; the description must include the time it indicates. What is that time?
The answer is 5:00
